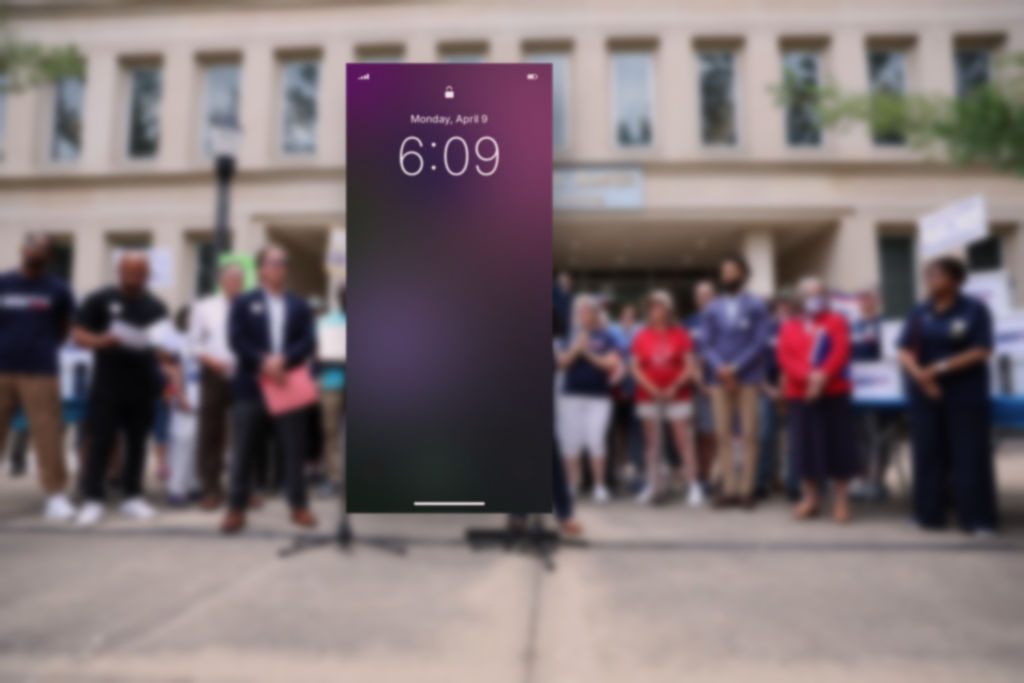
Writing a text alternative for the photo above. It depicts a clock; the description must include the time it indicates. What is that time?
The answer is 6:09
